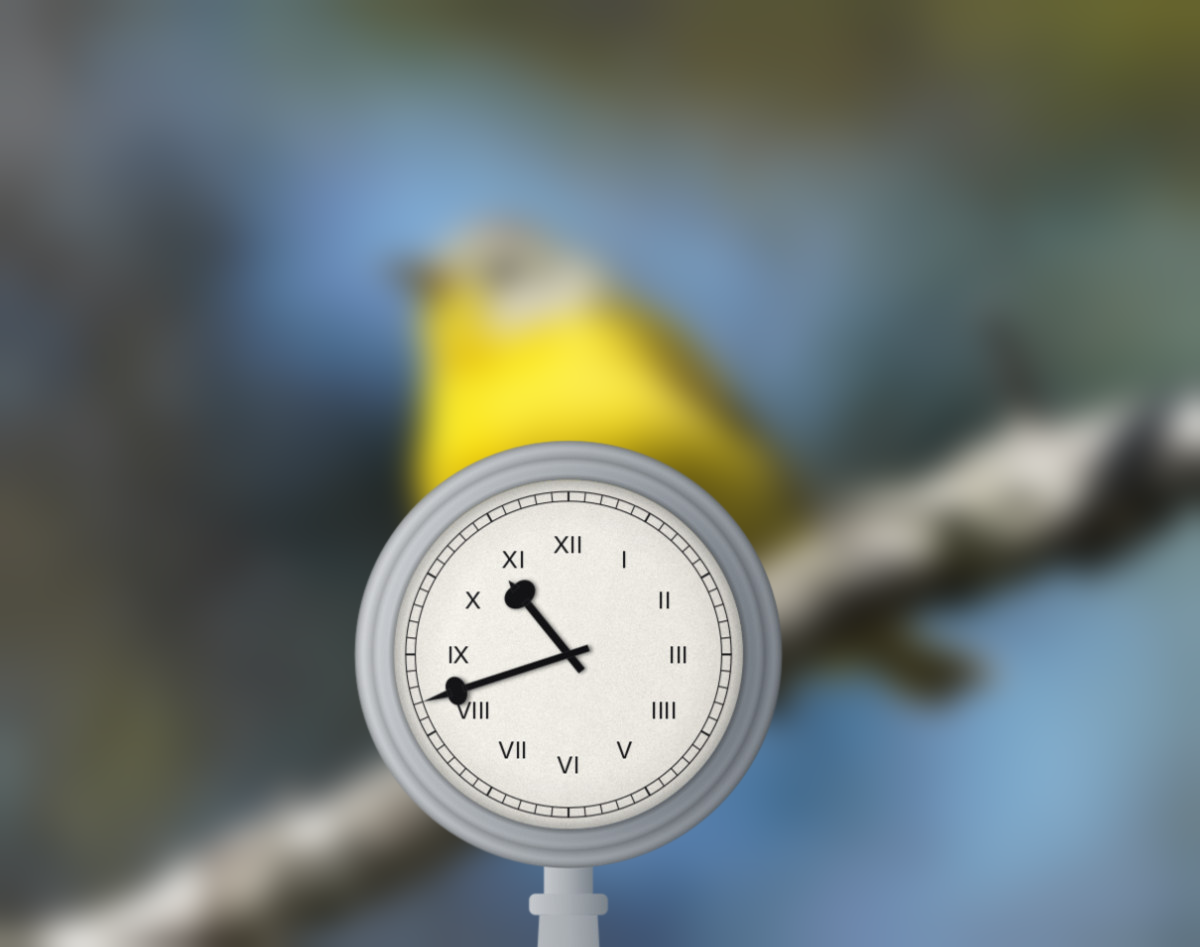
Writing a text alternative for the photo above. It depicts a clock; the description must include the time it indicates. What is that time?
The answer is 10:42
